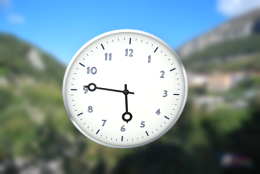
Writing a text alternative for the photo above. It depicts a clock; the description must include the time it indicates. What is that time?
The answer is 5:46
